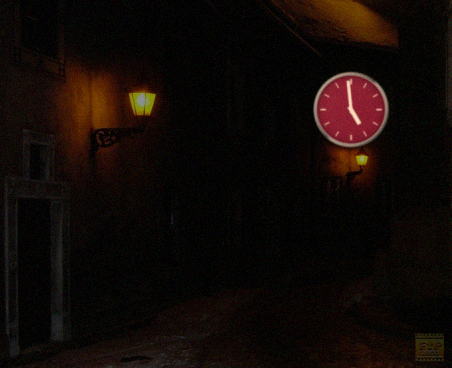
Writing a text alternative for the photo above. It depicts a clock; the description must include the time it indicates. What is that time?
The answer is 4:59
